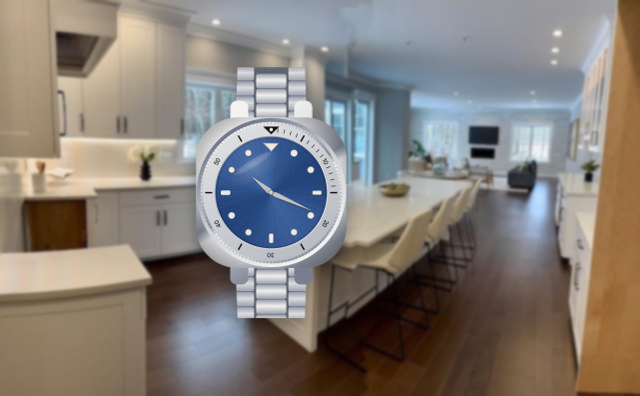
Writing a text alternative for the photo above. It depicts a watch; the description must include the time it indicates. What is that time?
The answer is 10:19
